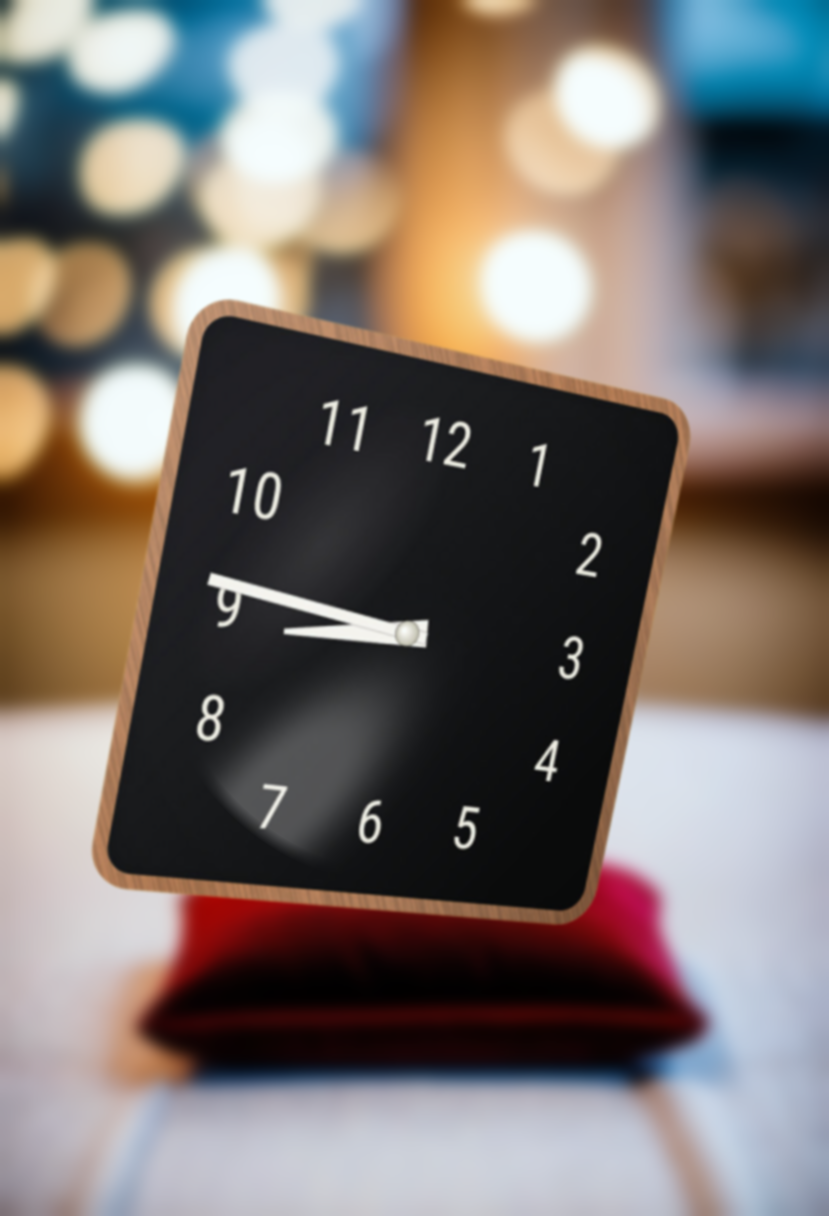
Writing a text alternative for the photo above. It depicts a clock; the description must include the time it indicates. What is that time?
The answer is 8:46
